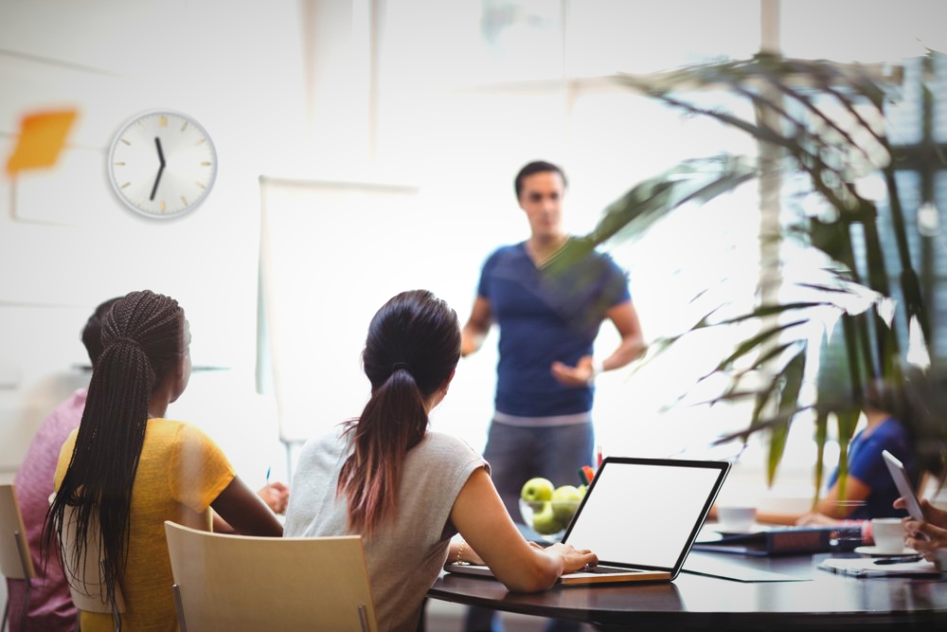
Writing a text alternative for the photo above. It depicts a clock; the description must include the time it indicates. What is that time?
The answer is 11:33
